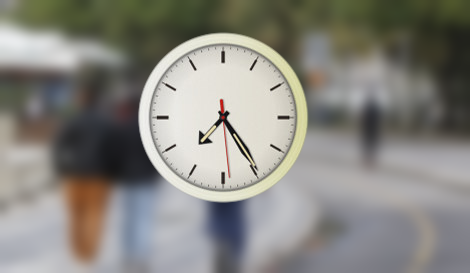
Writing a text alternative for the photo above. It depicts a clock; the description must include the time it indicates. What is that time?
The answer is 7:24:29
